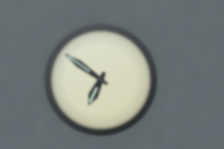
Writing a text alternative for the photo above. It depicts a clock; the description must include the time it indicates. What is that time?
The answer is 6:51
